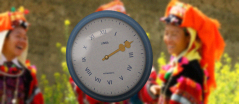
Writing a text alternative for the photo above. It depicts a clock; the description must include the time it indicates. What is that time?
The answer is 2:11
